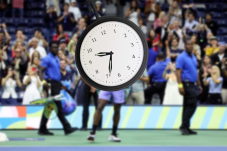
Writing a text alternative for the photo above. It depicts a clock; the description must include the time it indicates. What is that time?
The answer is 9:34
